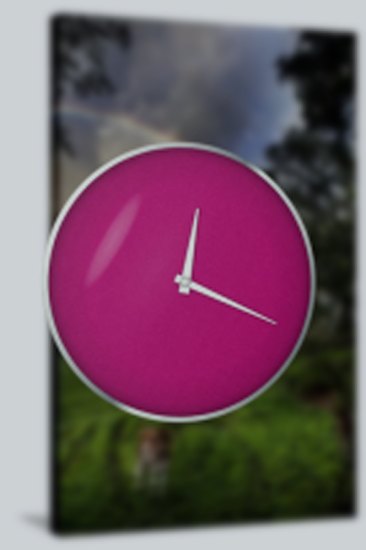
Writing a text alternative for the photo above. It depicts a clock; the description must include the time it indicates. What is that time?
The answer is 12:19
